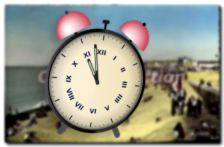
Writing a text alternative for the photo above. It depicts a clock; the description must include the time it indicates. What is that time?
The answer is 10:58
